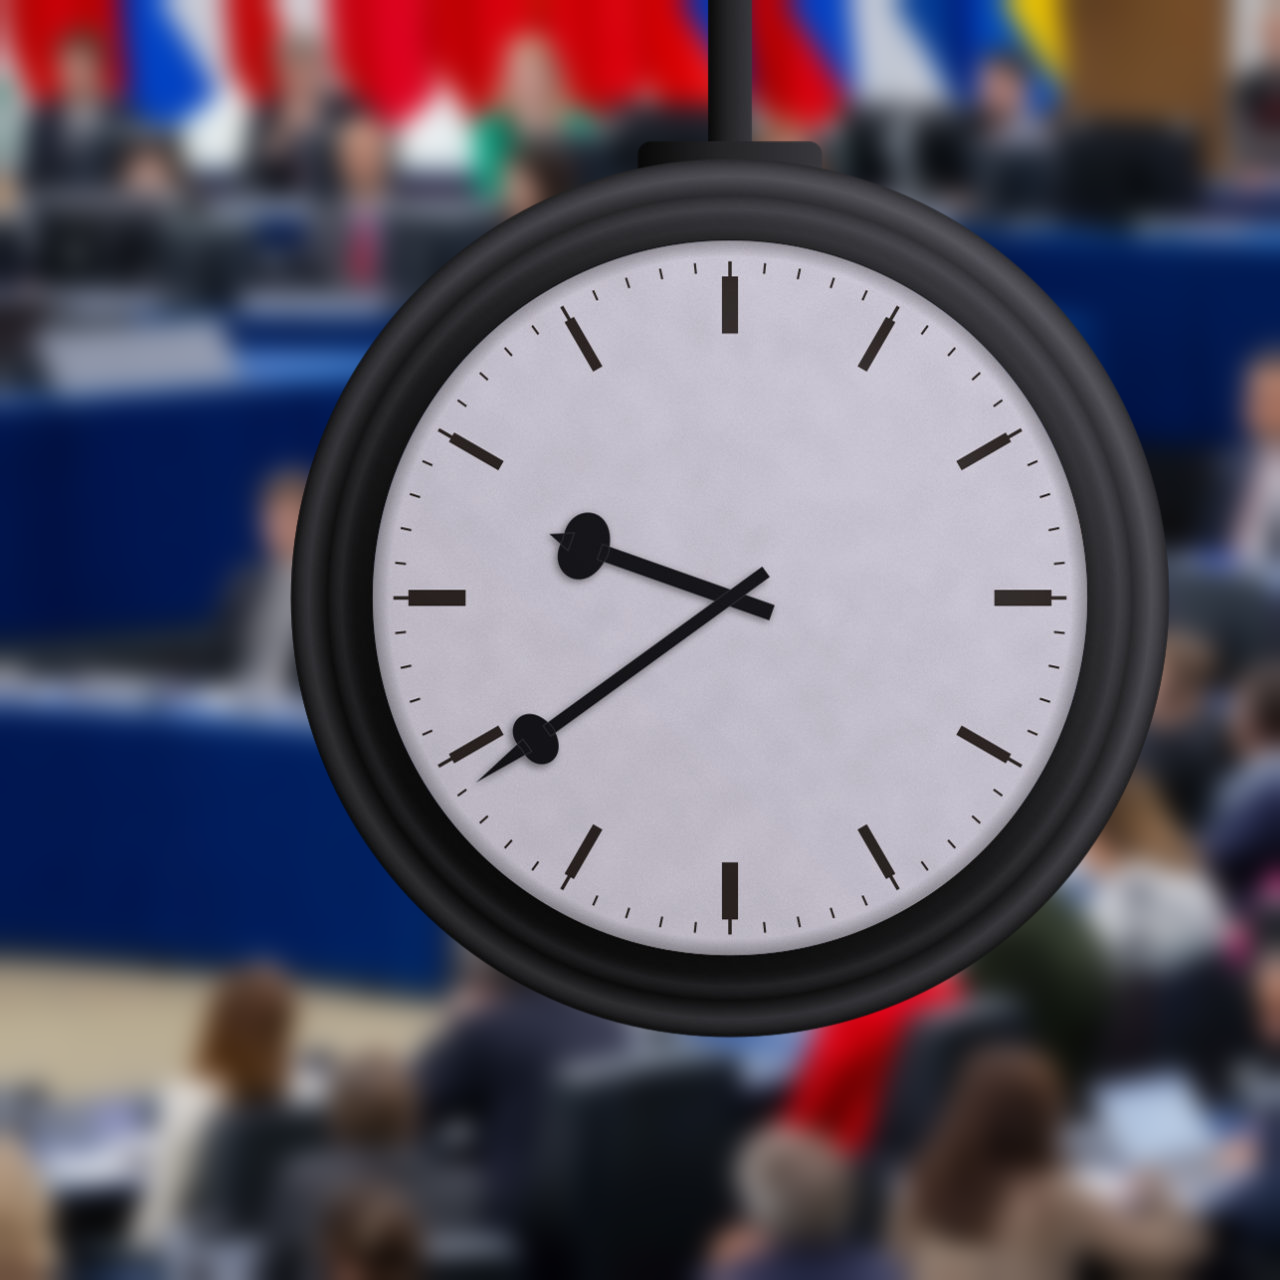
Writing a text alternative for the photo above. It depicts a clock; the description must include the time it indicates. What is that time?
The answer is 9:39
